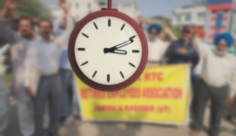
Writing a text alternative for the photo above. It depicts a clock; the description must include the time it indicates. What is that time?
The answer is 3:11
